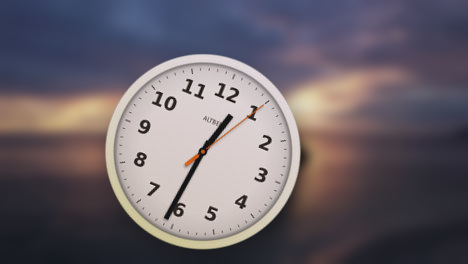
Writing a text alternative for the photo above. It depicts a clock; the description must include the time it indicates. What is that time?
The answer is 12:31:05
